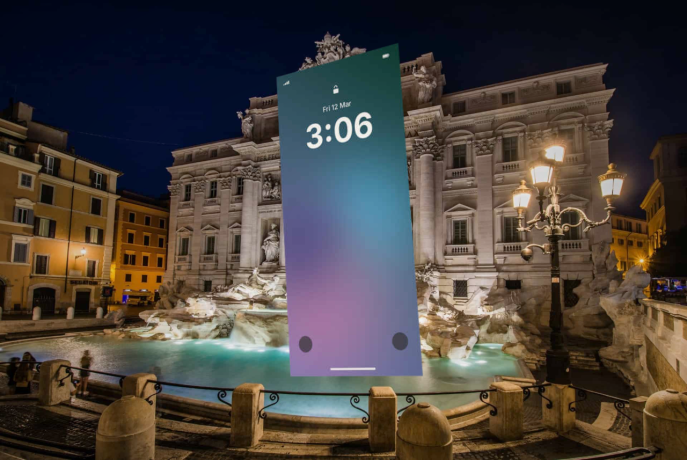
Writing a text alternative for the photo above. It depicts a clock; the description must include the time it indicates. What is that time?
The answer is 3:06
